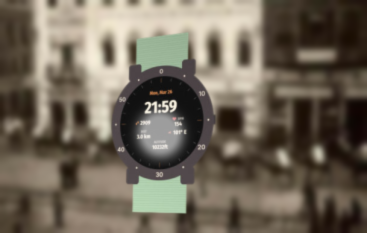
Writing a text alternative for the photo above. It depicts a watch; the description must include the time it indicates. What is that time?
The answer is 21:59
